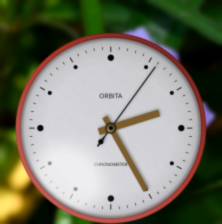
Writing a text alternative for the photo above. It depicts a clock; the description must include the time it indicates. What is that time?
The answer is 2:25:06
